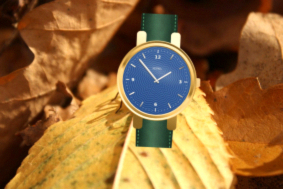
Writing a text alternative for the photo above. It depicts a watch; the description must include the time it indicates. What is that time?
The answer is 1:53
